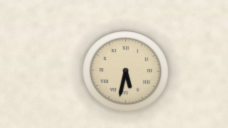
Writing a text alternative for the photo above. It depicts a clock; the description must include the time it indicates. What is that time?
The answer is 5:32
